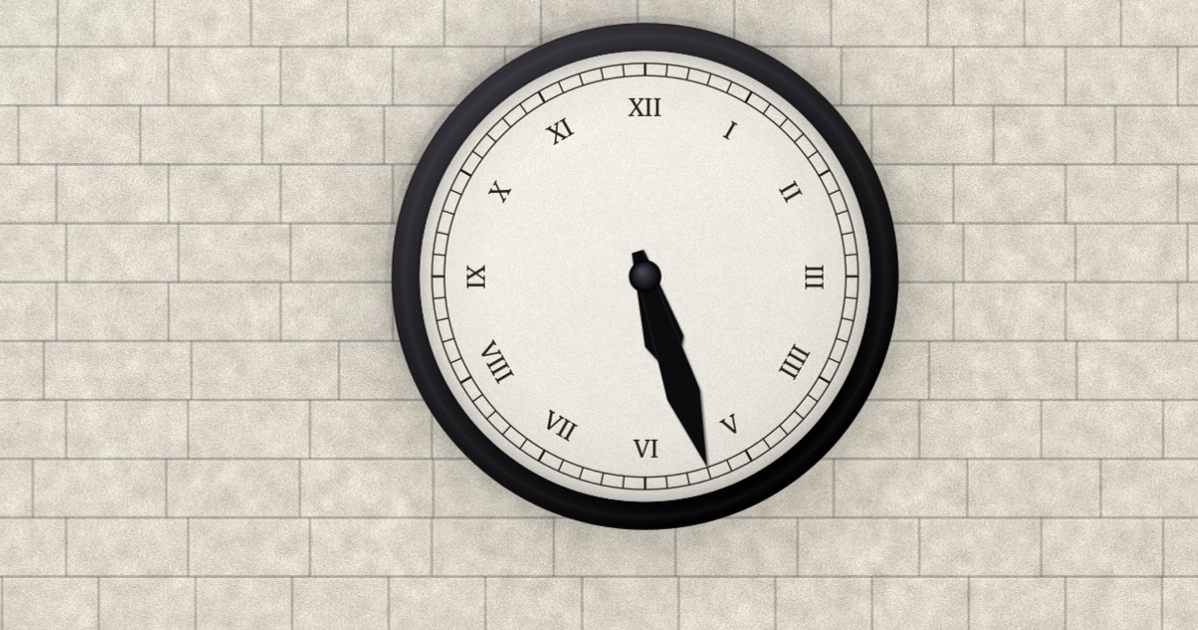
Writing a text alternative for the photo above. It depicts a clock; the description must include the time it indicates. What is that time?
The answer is 5:27
